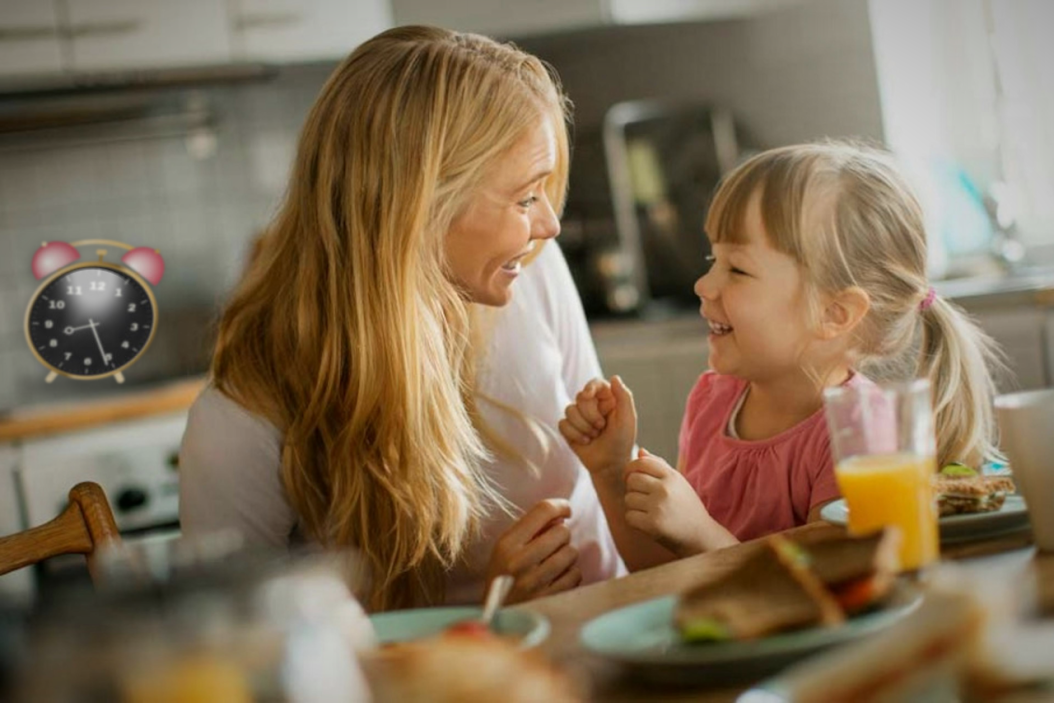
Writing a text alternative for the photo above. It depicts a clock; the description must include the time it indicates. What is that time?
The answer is 8:26
